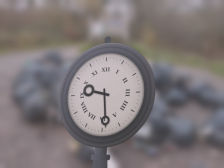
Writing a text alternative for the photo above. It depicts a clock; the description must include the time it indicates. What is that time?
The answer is 9:29
